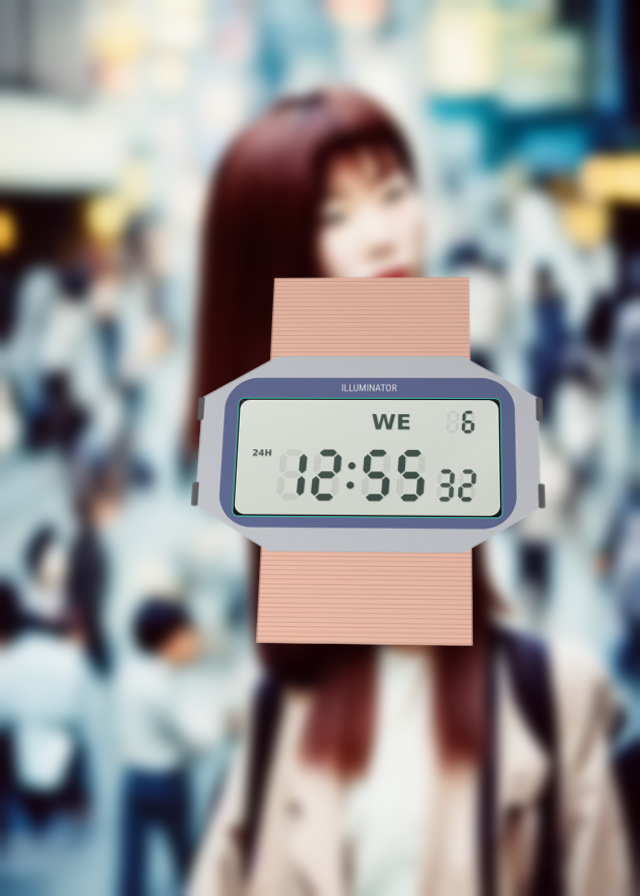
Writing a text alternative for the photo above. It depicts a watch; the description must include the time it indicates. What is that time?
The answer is 12:55:32
